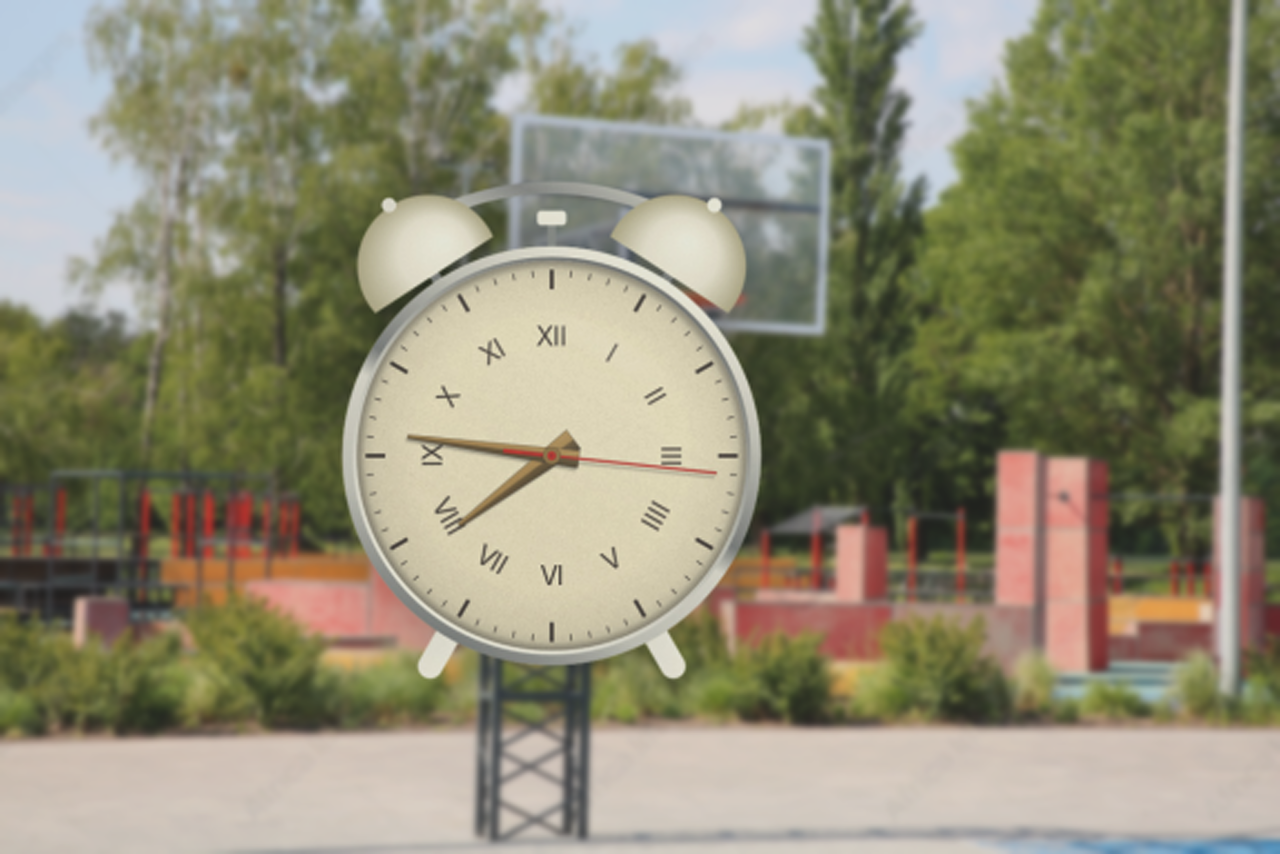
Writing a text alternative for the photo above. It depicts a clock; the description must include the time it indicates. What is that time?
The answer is 7:46:16
